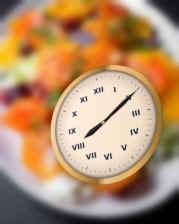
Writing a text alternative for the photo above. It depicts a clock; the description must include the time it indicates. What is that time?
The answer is 8:10
